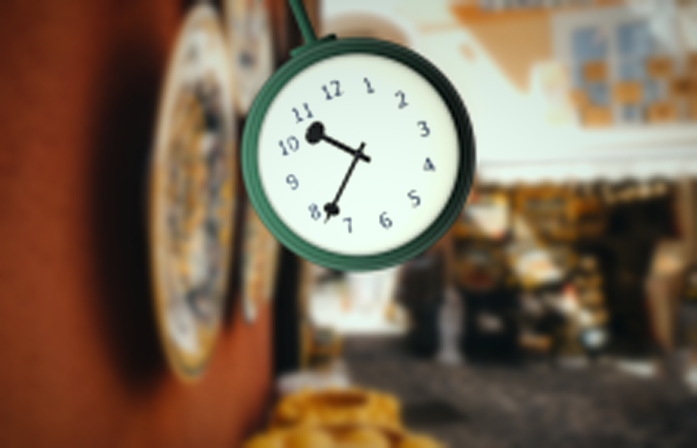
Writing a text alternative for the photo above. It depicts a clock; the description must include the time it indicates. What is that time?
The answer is 10:38
